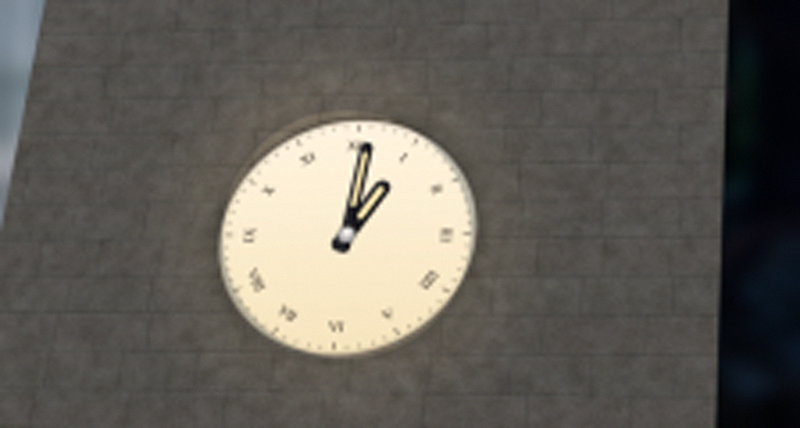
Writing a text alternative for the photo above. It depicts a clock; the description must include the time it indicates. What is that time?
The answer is 1:01
